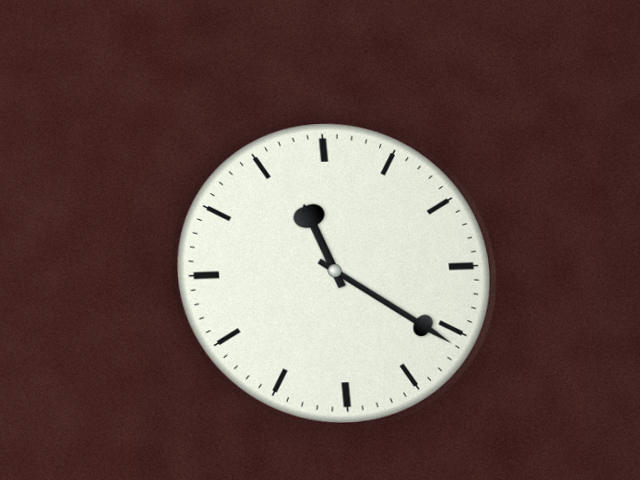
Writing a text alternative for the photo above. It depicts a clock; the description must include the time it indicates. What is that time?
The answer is 11:21
